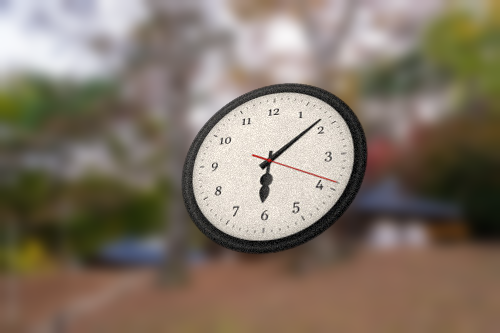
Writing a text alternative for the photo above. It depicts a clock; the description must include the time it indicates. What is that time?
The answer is 6:08:19
